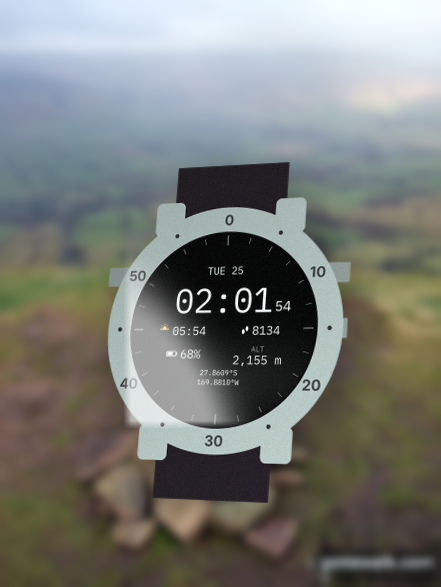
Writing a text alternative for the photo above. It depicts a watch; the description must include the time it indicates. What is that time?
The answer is 2:01:54
